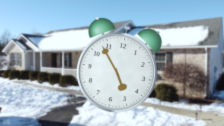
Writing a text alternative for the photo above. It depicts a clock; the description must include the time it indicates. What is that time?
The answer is 4:53
